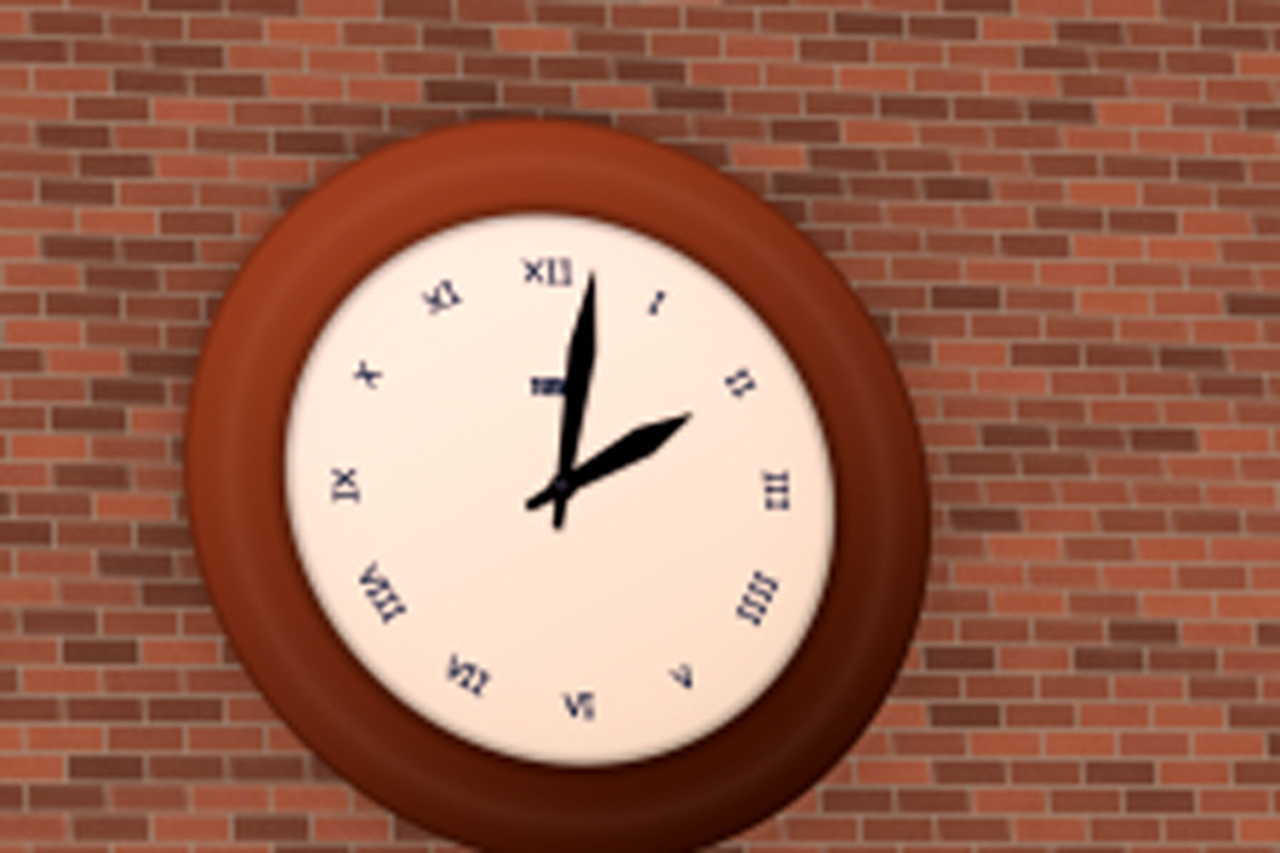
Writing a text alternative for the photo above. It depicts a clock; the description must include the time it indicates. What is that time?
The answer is 2:02
